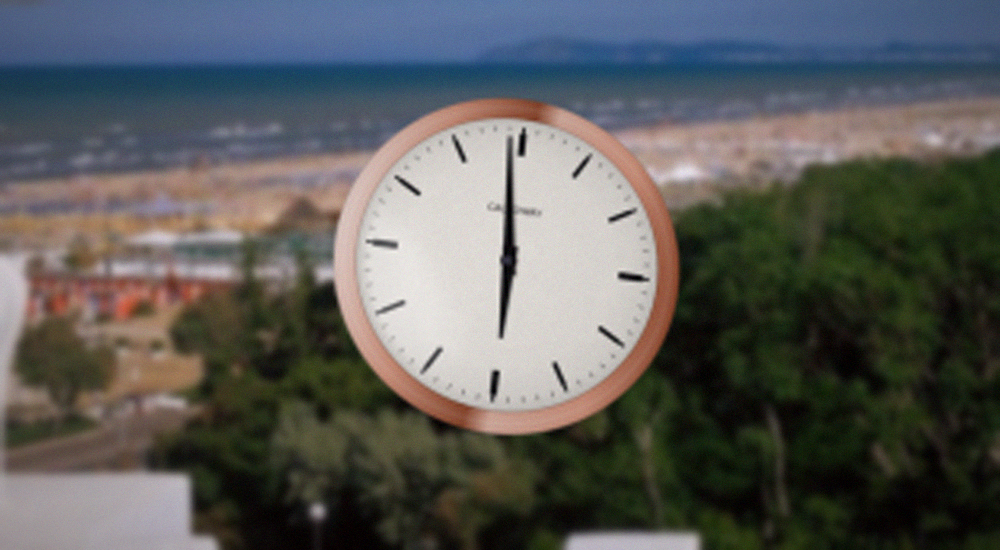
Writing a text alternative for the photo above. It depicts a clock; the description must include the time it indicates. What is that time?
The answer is 5:59
